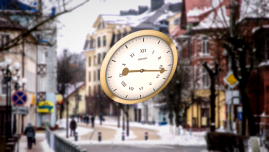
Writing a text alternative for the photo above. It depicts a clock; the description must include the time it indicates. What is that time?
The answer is 9:17
